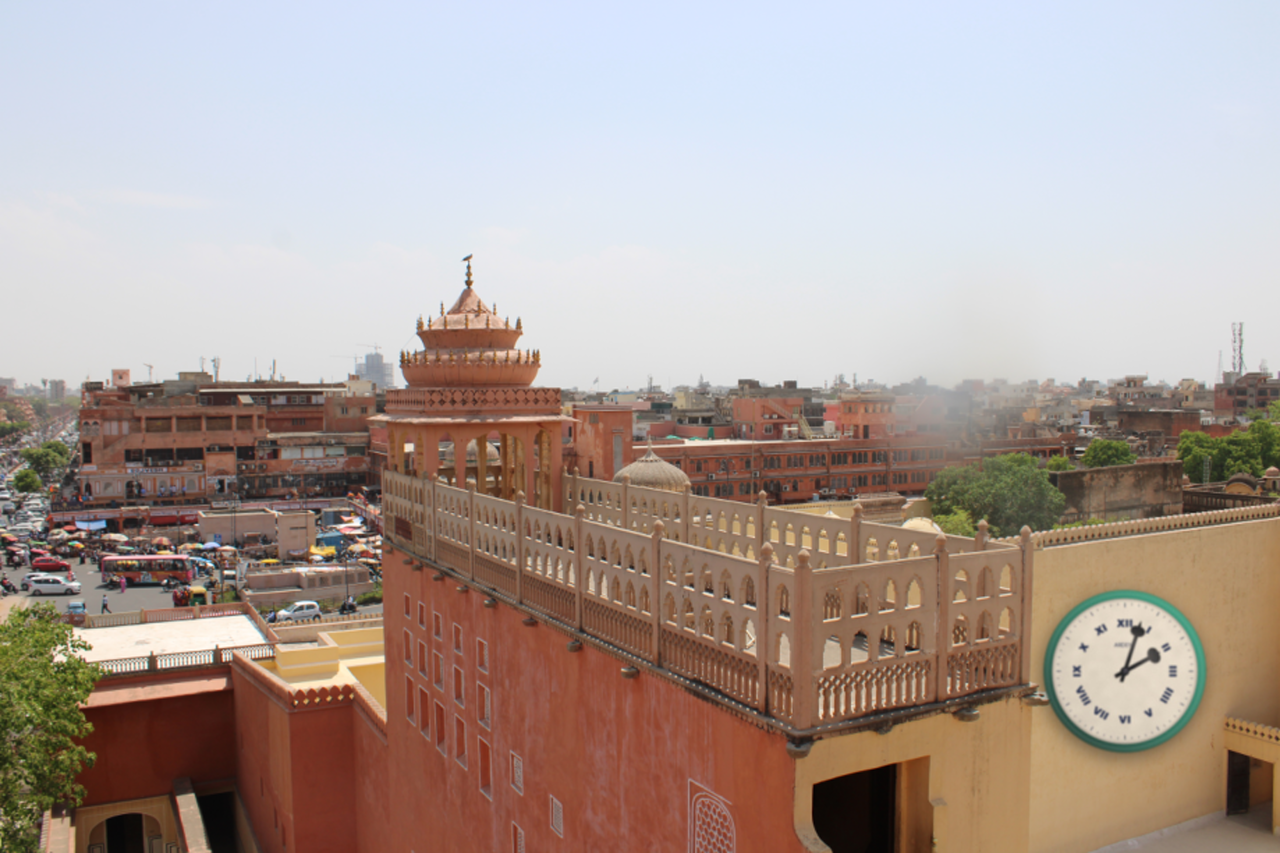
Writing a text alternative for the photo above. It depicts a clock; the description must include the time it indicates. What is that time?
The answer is 2:03
